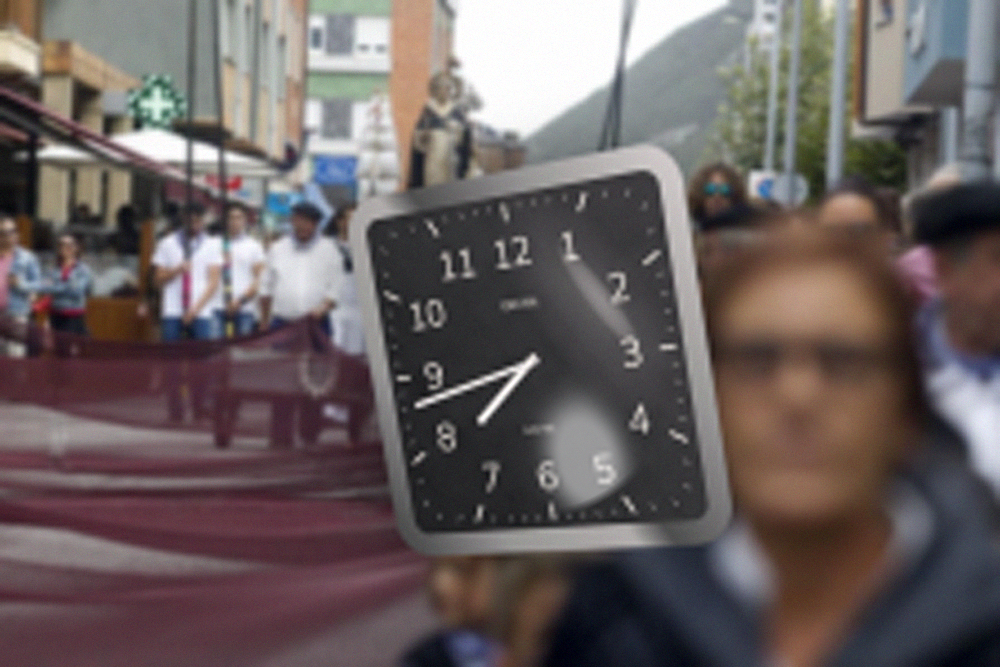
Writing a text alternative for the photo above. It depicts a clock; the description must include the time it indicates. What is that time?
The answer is 7:43
